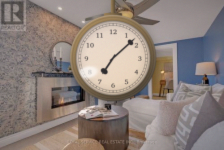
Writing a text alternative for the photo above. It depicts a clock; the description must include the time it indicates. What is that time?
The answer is 7:08
